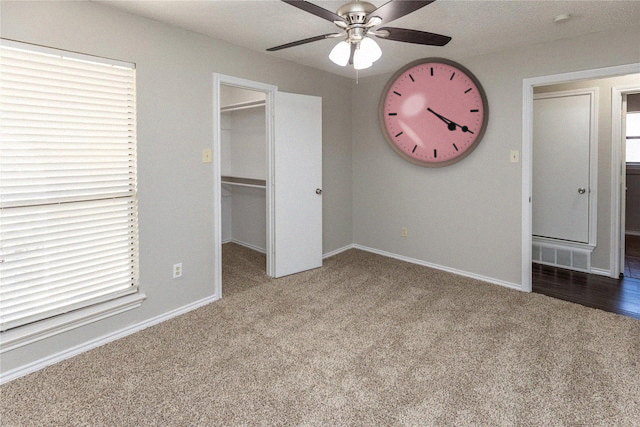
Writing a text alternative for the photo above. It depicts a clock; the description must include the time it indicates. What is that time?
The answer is 4:20
